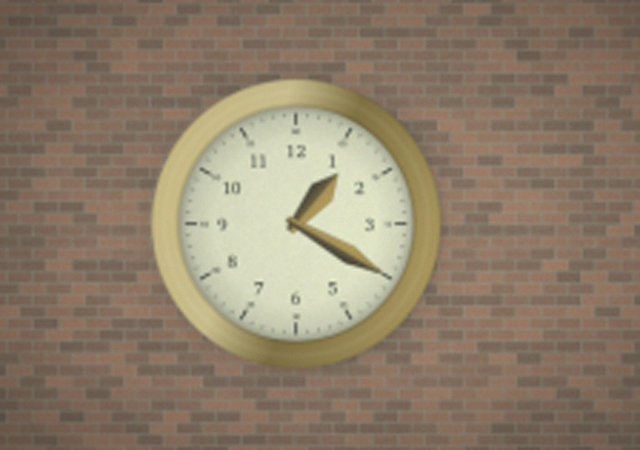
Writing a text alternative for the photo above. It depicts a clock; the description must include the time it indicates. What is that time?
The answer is 1:20
